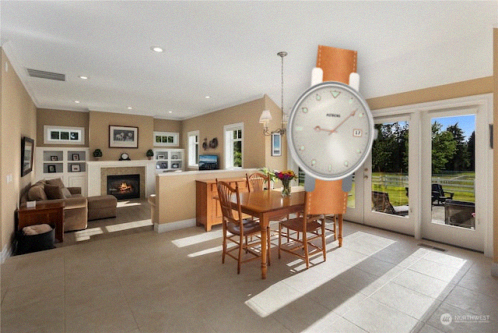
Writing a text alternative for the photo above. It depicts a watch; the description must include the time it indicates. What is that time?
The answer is 9:08
